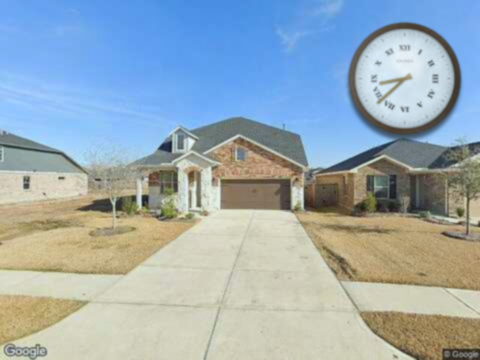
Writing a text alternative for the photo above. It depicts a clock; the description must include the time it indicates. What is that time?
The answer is 8:38
